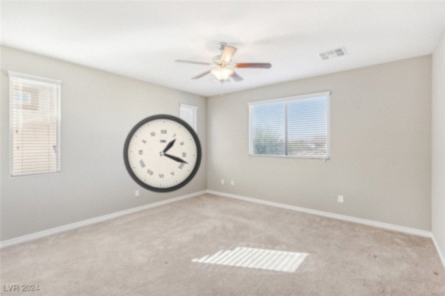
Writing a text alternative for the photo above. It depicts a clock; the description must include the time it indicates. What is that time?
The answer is 1:18
